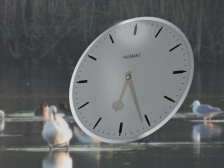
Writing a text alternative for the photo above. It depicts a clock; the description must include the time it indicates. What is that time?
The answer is 6:26
